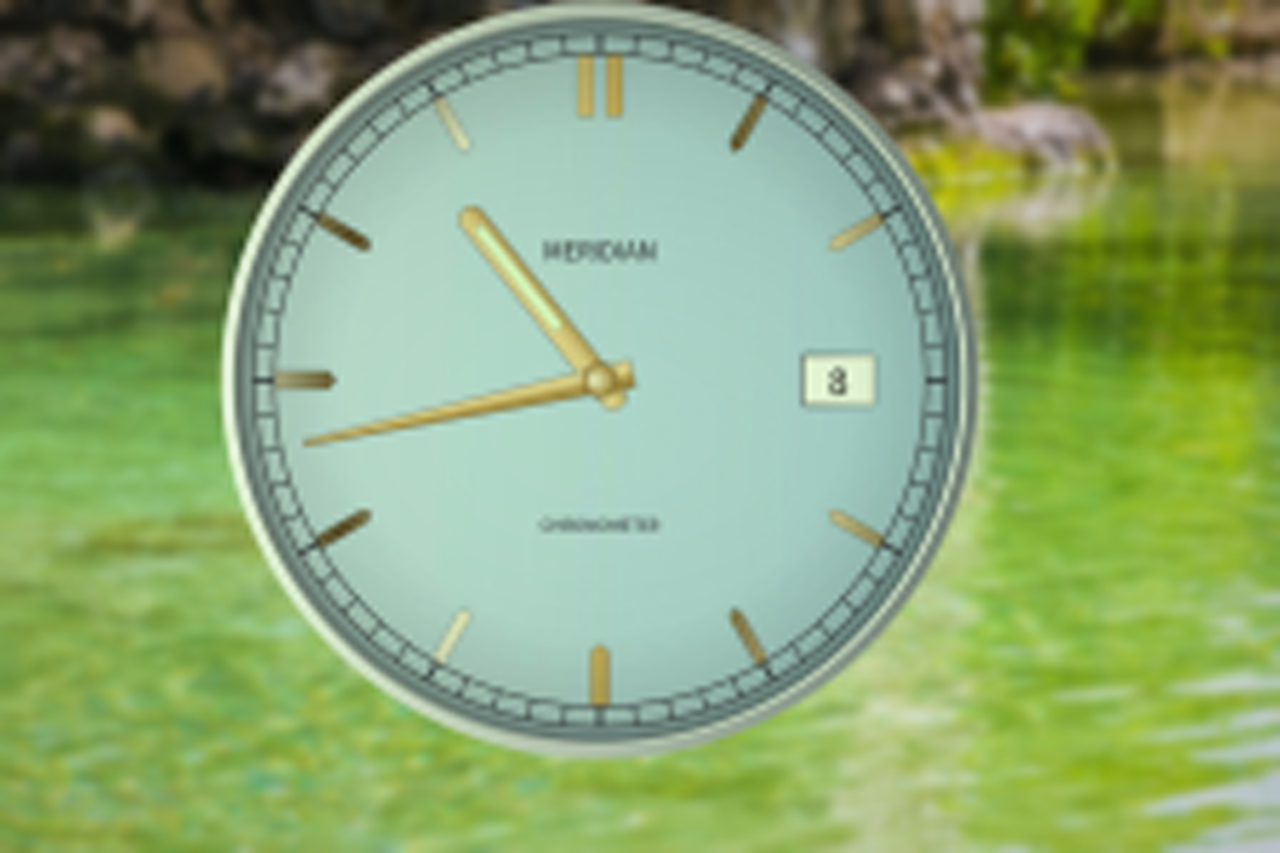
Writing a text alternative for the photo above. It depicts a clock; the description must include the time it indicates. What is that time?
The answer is 10:43
